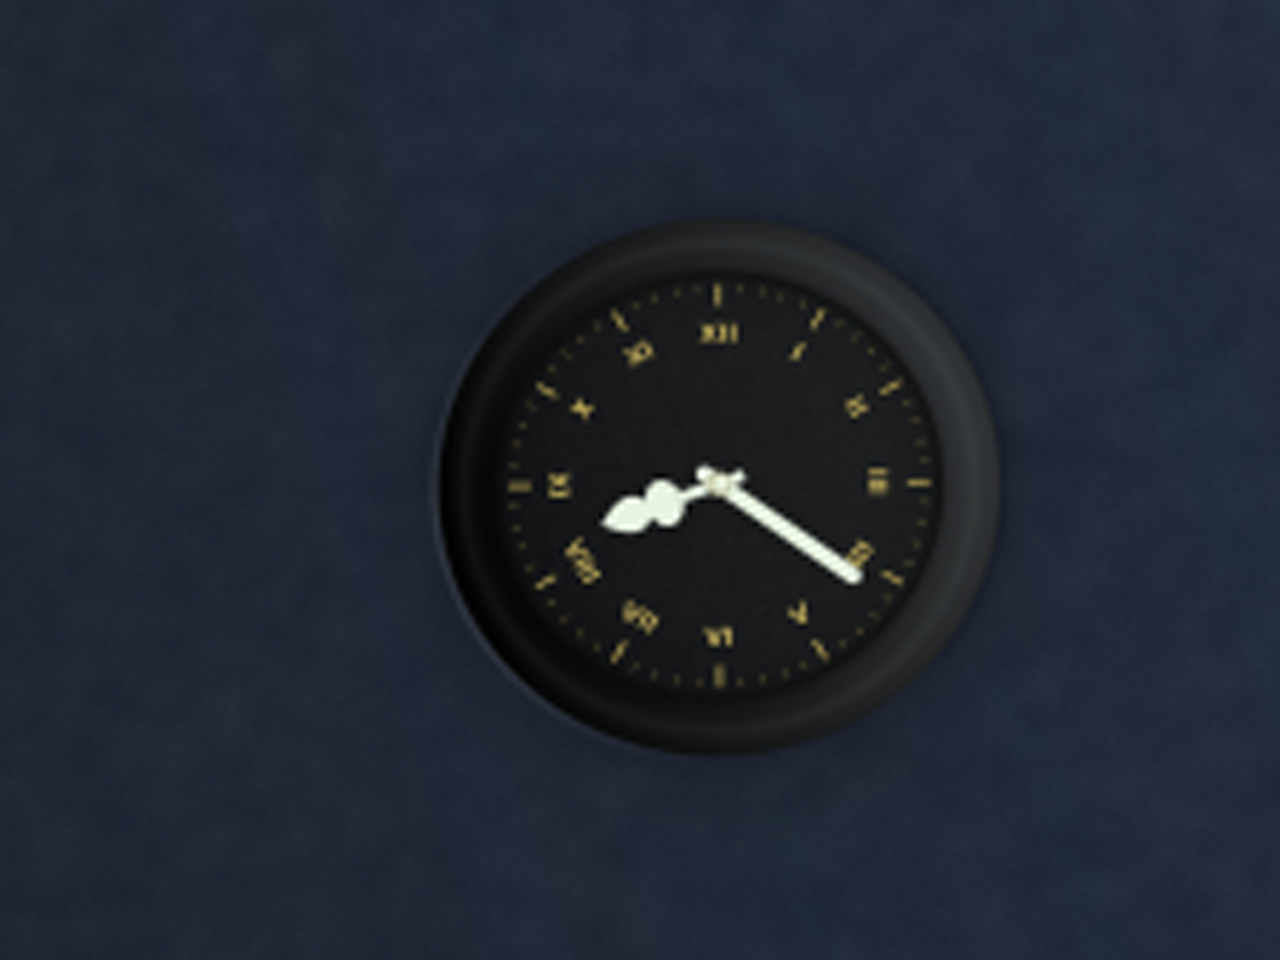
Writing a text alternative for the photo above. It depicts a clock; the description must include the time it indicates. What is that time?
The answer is 8:21
